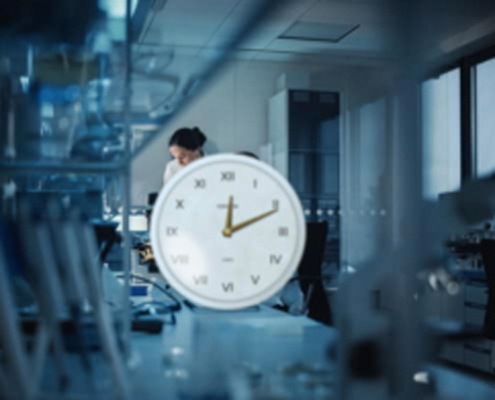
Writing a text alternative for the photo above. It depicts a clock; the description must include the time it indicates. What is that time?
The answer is 12:11
